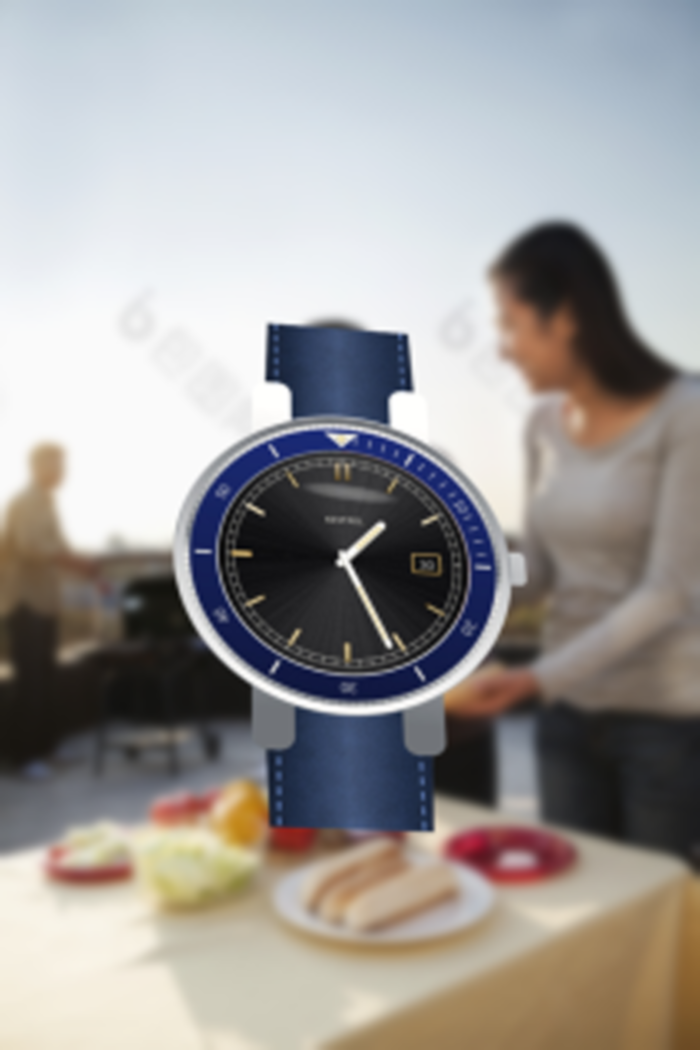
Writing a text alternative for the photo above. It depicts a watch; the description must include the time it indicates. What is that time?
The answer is 1:26
